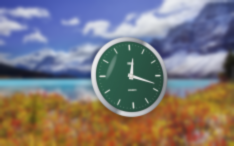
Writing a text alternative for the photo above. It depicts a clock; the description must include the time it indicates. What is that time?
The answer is 12:18
